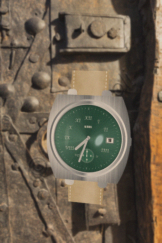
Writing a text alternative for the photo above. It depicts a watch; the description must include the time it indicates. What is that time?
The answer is 7:33
